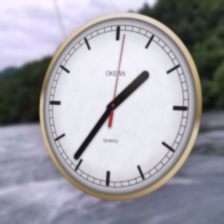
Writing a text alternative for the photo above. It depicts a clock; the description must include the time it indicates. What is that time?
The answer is 1:36:01
